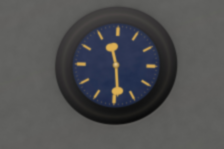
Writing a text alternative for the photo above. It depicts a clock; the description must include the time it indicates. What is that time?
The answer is 11:29
